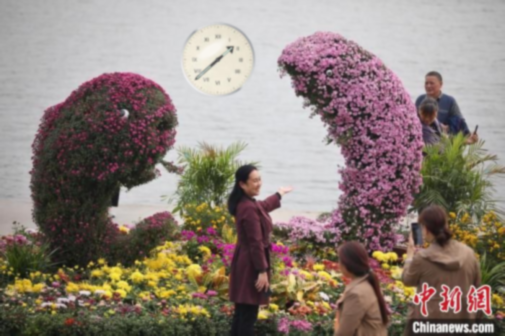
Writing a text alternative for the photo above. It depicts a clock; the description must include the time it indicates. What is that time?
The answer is 1:38
